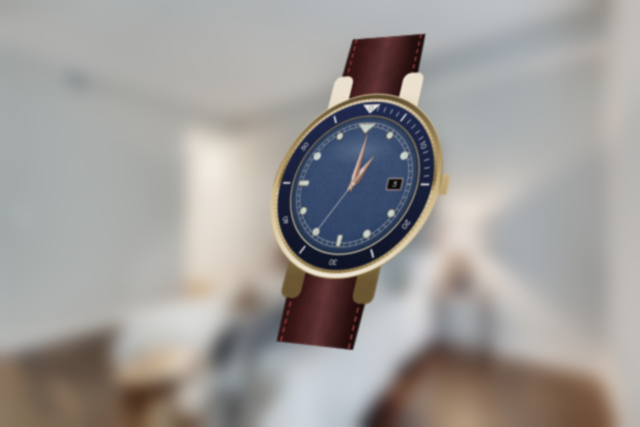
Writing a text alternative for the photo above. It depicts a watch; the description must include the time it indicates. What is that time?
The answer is 1:00:35
